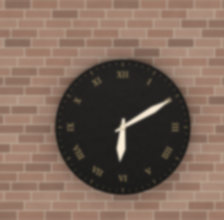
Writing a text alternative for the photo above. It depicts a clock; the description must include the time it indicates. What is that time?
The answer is 6:10
